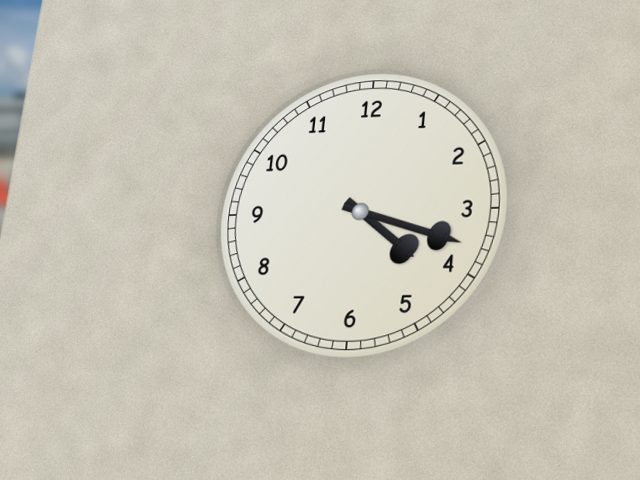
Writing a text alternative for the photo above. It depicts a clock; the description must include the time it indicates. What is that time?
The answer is 4:18
